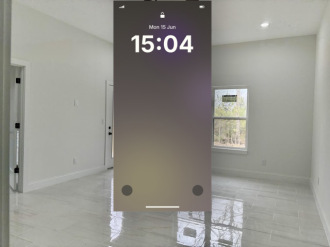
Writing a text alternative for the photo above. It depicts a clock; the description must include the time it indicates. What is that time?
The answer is 15:04
